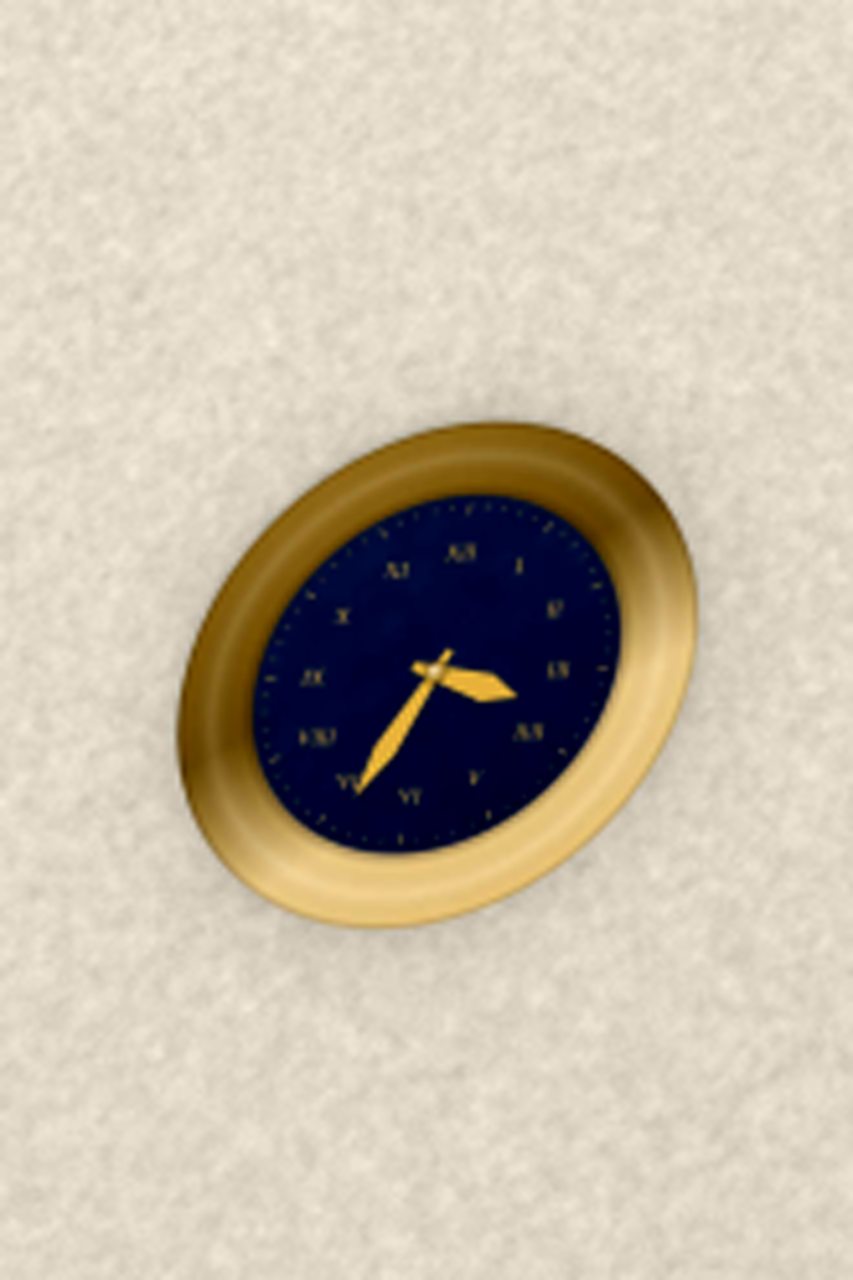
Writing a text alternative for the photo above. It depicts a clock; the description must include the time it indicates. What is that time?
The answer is 3:34
